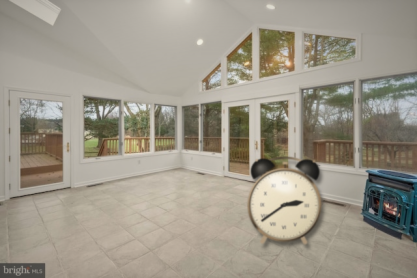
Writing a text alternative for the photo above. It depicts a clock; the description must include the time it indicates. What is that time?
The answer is 2:39
